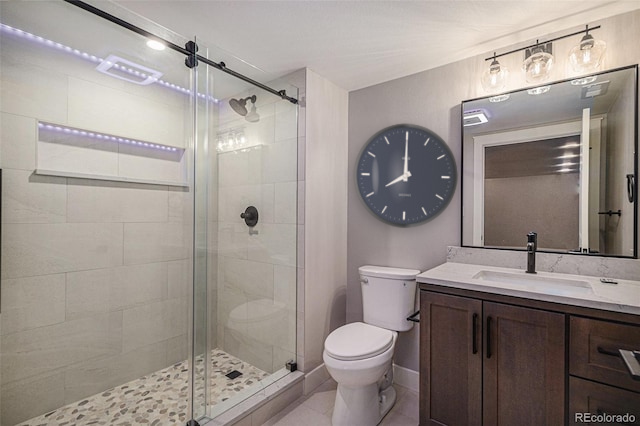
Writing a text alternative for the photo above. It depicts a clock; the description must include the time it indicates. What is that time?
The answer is 8:00
